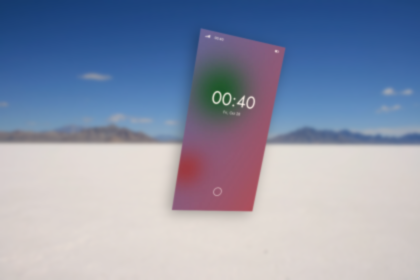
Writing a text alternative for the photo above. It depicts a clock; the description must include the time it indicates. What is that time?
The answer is 0:40
